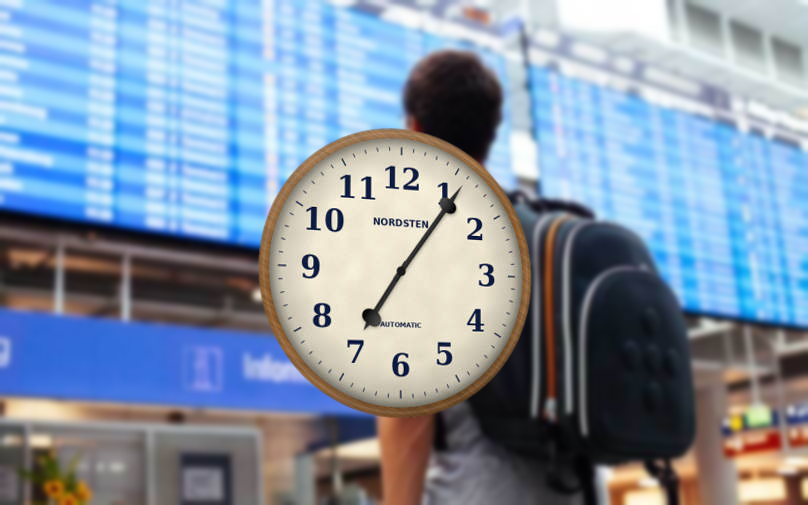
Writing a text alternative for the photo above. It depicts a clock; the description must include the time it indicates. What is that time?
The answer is 7:06
